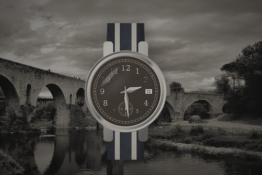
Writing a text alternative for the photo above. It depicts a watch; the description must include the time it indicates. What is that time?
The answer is 2:29
